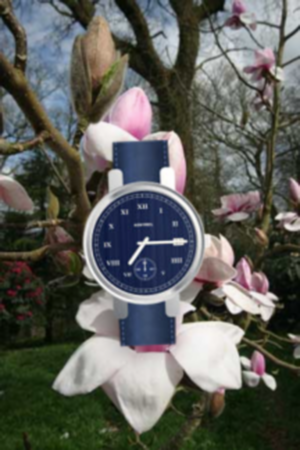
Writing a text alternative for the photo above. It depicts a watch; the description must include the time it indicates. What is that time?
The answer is 7:15
